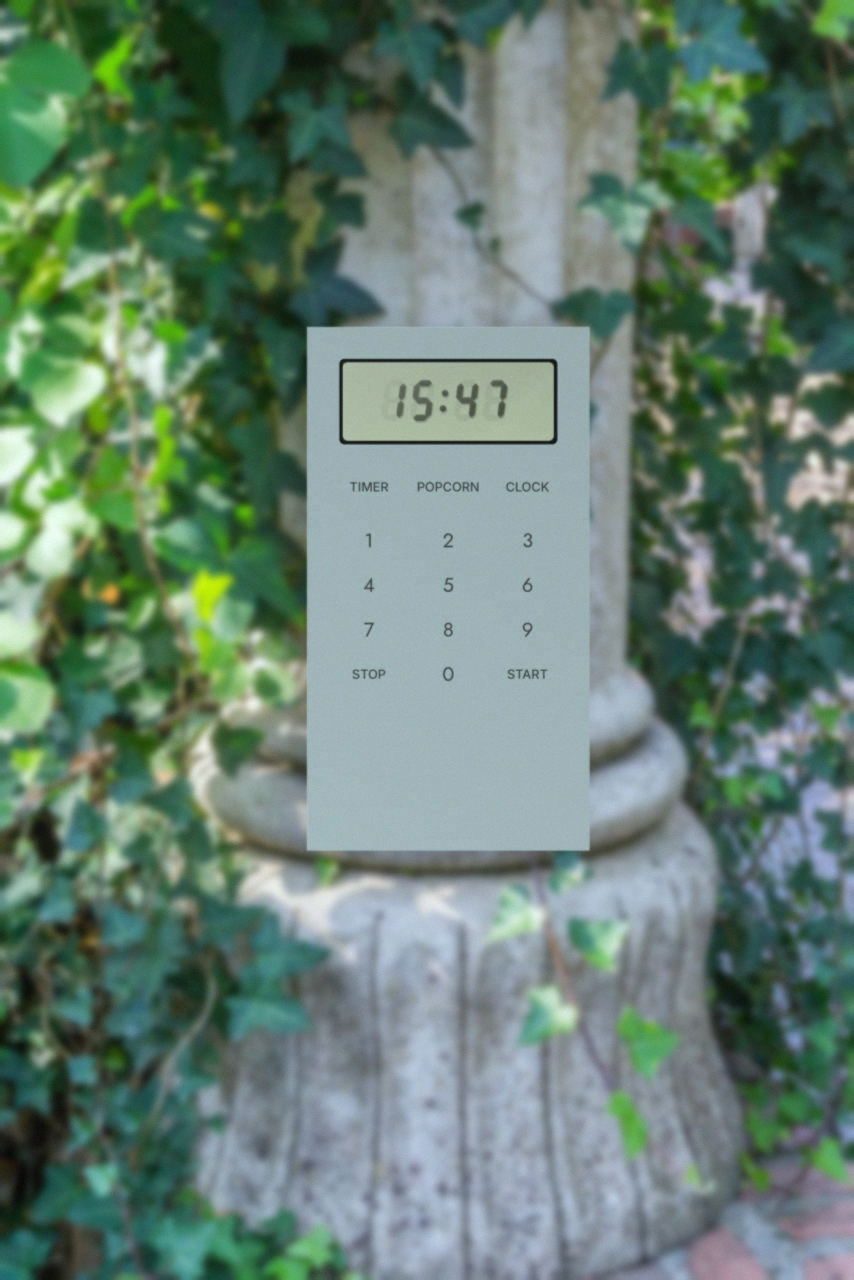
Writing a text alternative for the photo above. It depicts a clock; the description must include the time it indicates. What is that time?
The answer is 15:47
